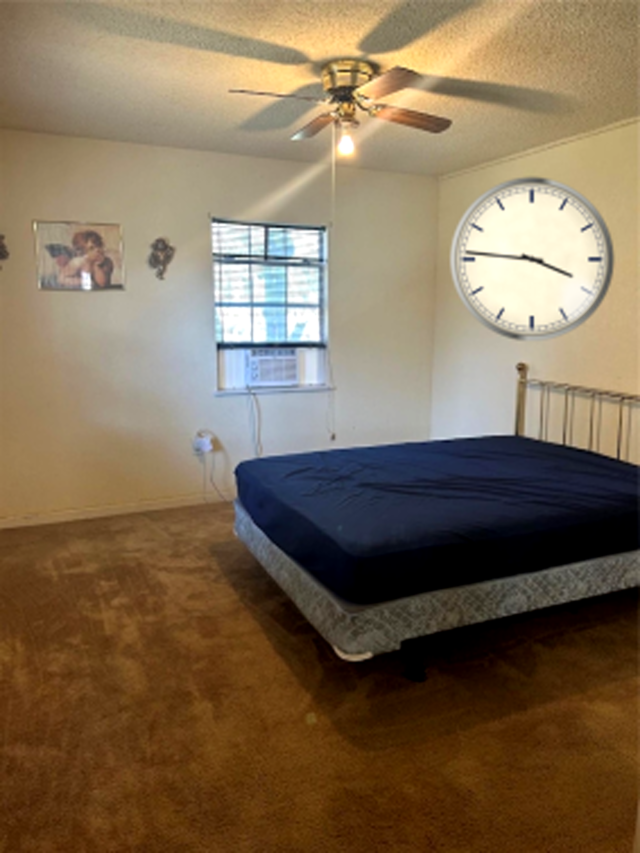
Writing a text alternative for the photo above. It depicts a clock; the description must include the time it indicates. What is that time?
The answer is 3:46
